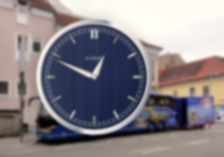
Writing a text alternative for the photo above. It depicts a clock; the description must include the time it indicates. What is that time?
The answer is 12:49
